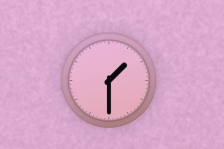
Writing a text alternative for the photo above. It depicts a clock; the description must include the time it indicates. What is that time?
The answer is 1:30
